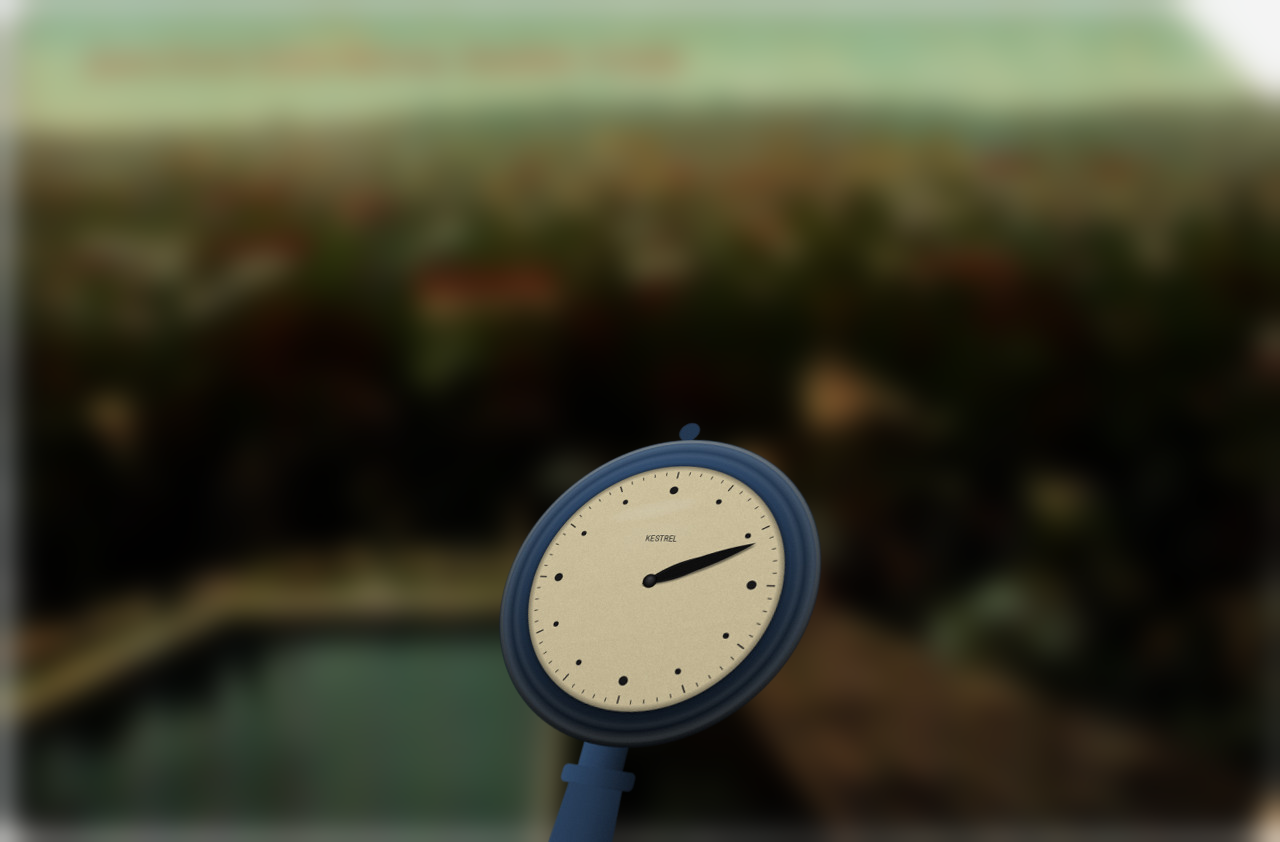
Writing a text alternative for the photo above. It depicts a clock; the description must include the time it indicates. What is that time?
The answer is 2:11
